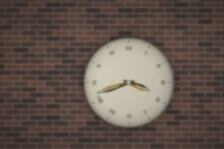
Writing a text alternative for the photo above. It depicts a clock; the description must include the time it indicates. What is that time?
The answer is 3:42
